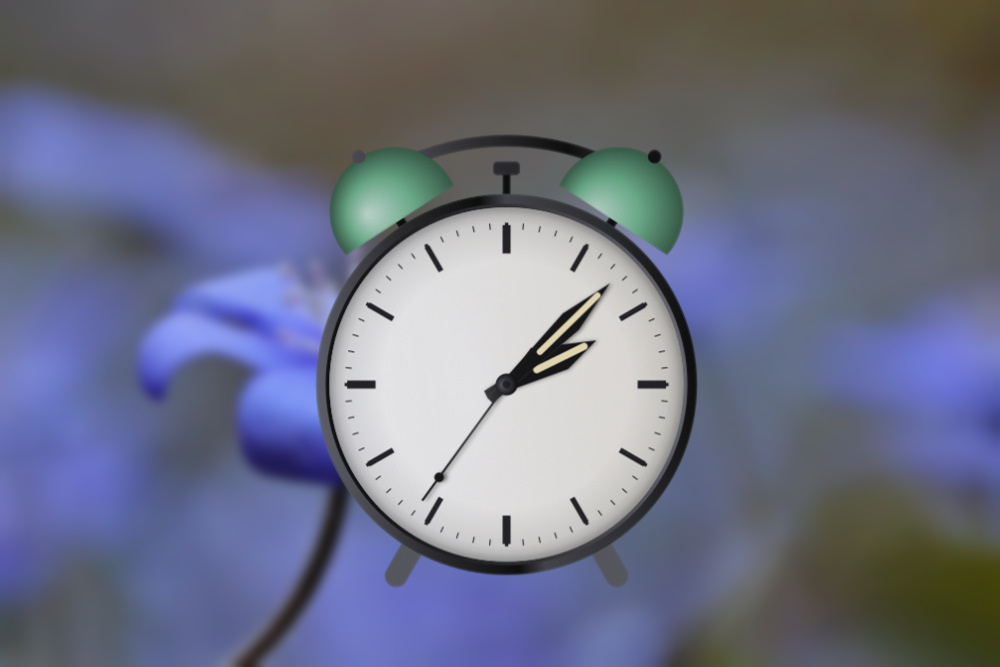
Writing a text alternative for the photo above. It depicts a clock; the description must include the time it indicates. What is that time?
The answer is 2:07:36
